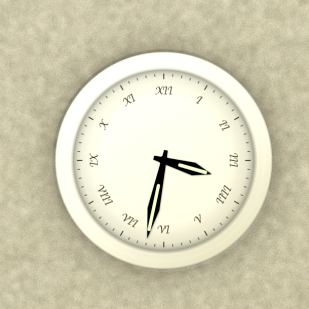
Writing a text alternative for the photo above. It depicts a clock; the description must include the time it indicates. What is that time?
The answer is 3:32
